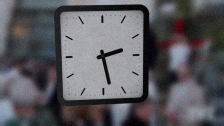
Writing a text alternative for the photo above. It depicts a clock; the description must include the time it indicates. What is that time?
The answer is 2:28
